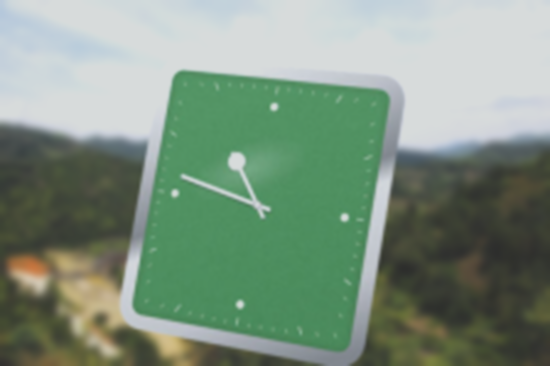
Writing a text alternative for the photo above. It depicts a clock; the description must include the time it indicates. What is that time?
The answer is 10:47
